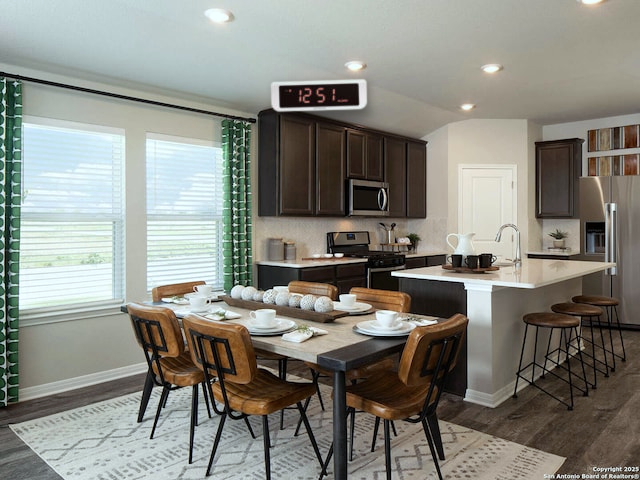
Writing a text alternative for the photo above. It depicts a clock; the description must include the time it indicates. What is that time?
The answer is 12:51
